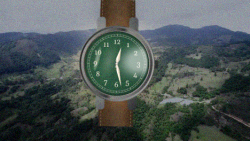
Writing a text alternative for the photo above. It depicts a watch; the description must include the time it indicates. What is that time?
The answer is 12:28
